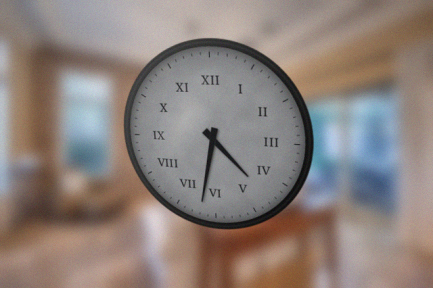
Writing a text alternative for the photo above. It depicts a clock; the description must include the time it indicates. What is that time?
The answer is 4:32
